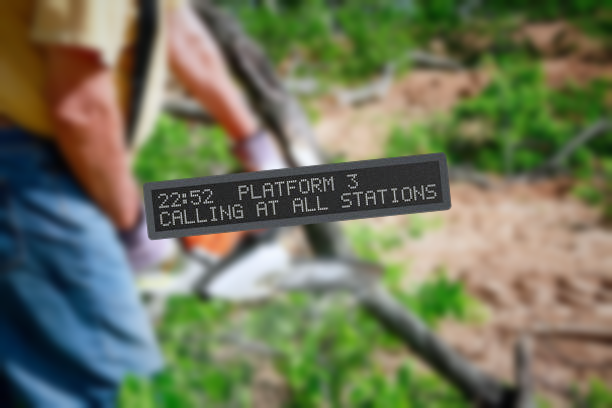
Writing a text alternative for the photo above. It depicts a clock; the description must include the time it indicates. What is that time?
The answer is 22:52
